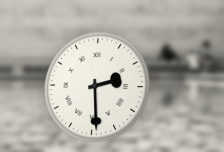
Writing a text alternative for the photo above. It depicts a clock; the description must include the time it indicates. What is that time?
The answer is 2:29
